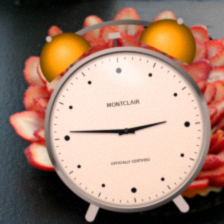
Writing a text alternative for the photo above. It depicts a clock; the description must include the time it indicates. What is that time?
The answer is 2:46
